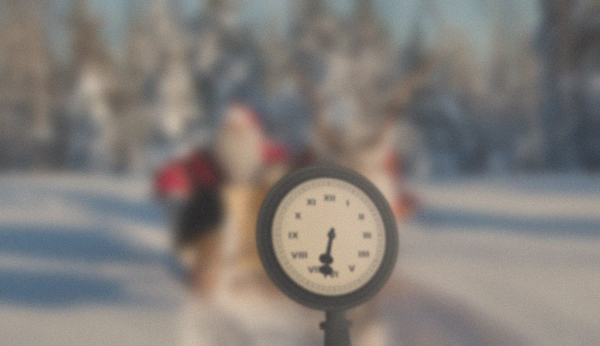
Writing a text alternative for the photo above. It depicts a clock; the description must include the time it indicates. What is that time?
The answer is 6:32
